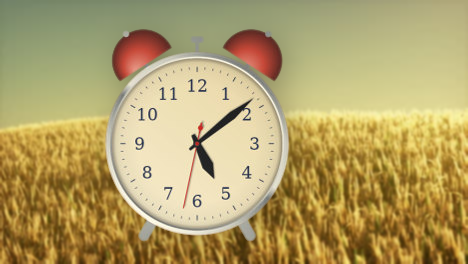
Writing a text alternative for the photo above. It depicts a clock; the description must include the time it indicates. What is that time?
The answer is 5:08:32
